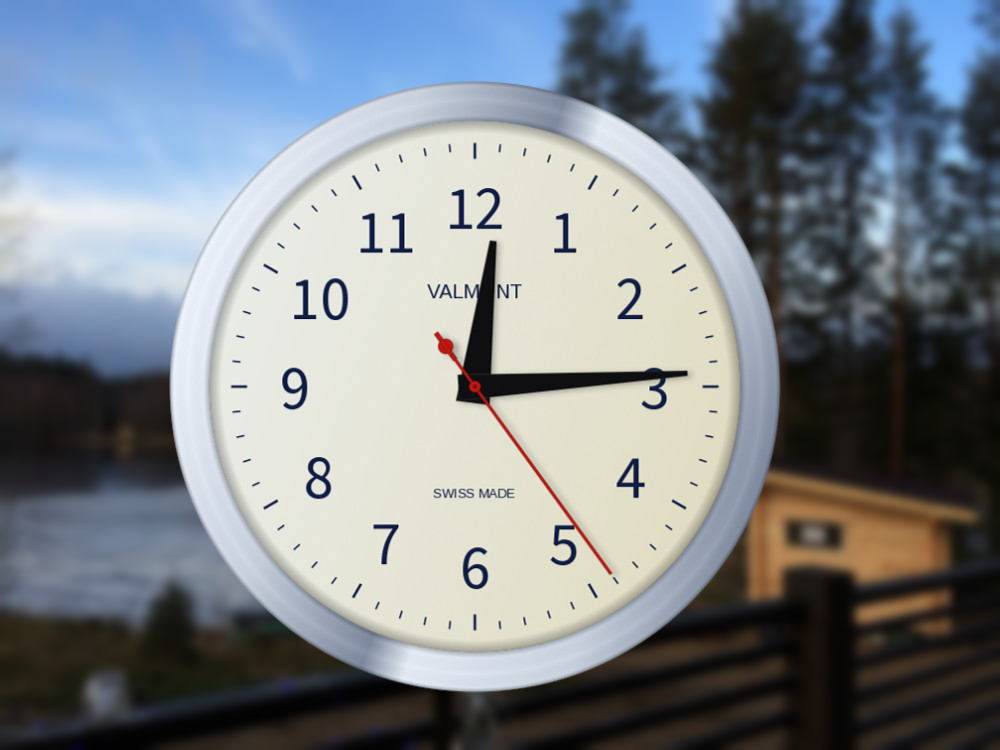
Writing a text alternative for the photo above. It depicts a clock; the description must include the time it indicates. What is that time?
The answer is 12:14:24
